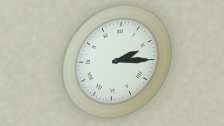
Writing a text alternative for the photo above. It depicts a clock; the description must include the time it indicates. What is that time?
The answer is 2:15
